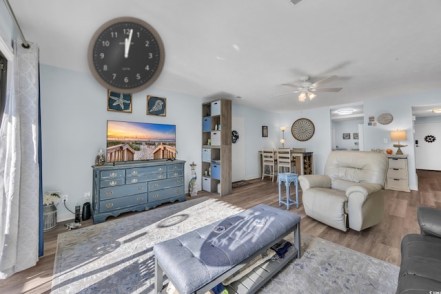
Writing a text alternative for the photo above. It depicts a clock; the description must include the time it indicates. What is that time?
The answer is 12:02
